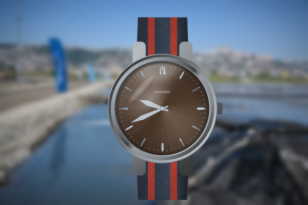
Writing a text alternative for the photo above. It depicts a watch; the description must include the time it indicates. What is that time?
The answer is 9:41
